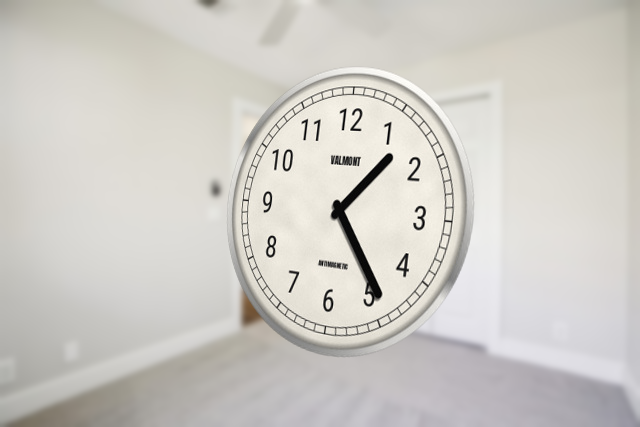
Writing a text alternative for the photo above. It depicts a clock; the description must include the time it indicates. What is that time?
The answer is 1:24
